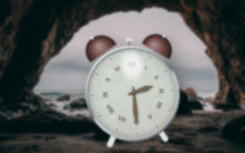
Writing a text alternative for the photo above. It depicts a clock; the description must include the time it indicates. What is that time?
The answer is 2:30
